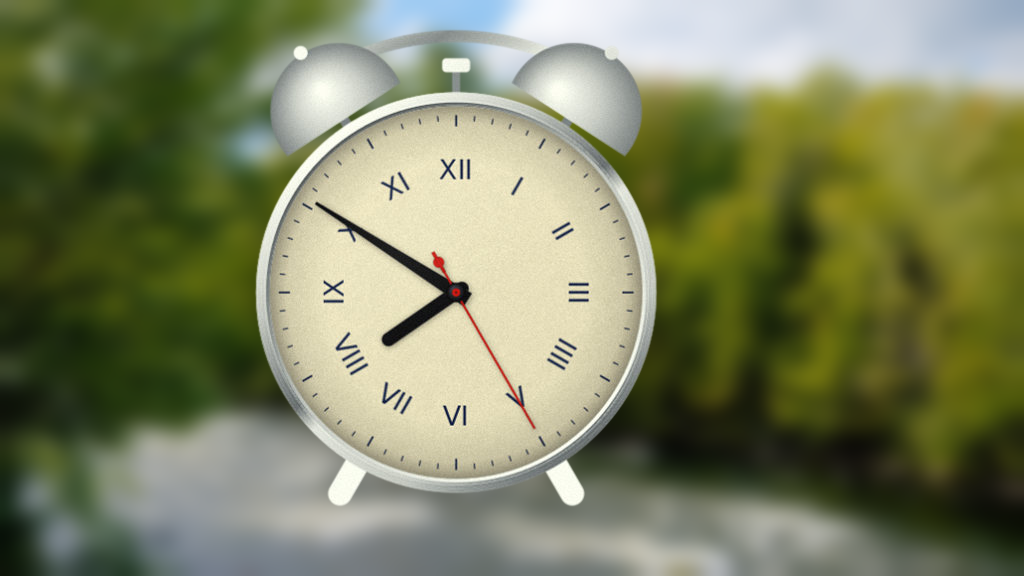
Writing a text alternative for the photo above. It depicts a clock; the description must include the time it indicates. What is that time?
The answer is 7:50:25
